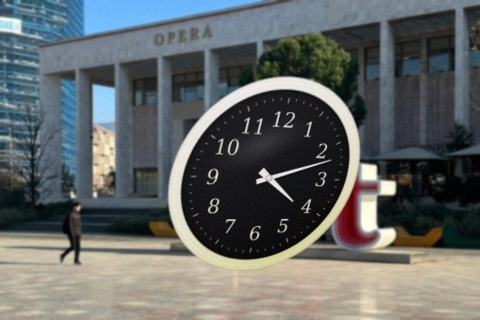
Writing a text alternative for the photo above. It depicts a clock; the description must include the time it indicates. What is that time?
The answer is 4:12
